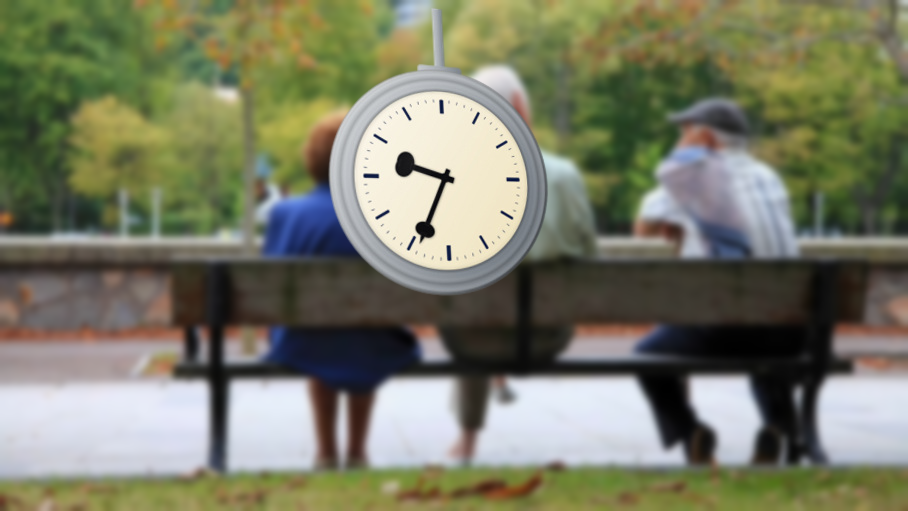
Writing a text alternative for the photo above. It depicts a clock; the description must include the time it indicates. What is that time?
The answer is 9:34
